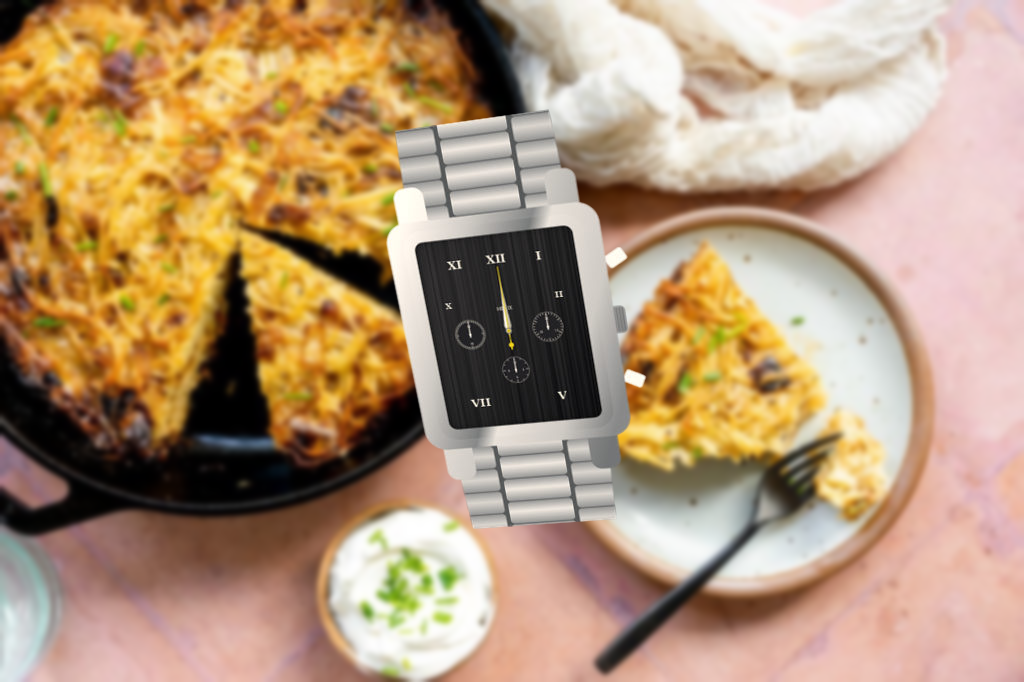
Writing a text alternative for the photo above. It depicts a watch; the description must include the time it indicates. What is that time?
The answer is 12:00
